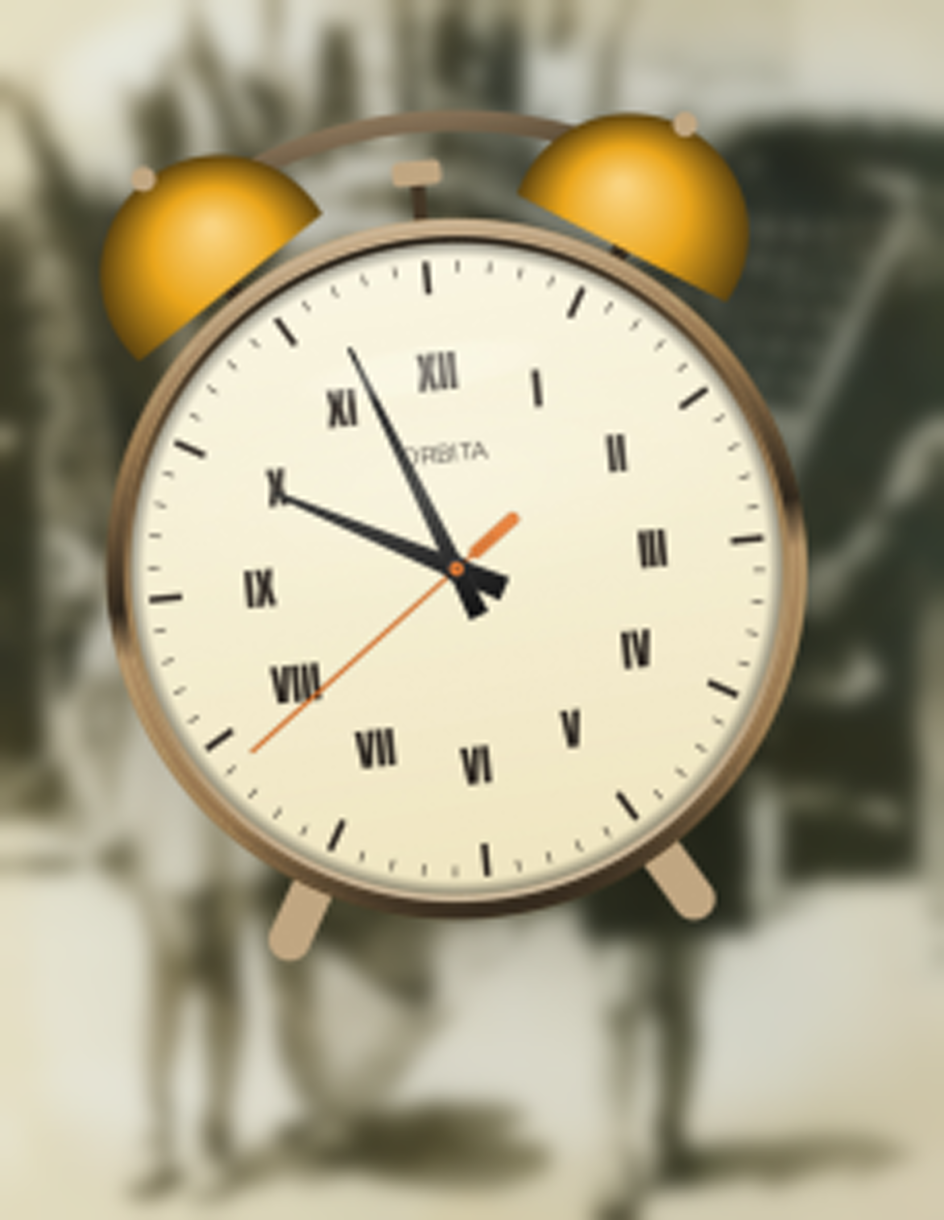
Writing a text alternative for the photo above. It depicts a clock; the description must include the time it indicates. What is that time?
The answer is 9:56:39
